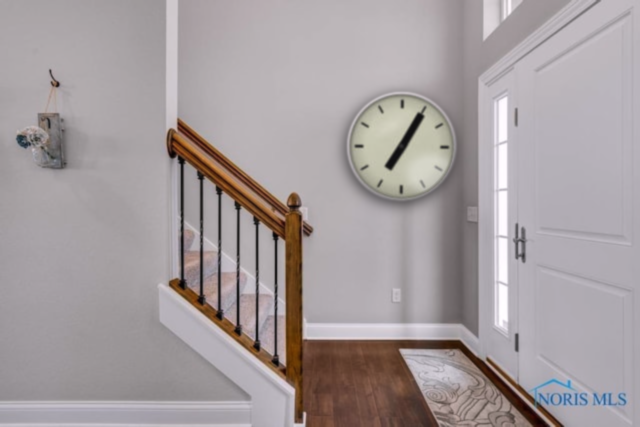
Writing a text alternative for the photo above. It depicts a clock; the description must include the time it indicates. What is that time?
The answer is 7:05
